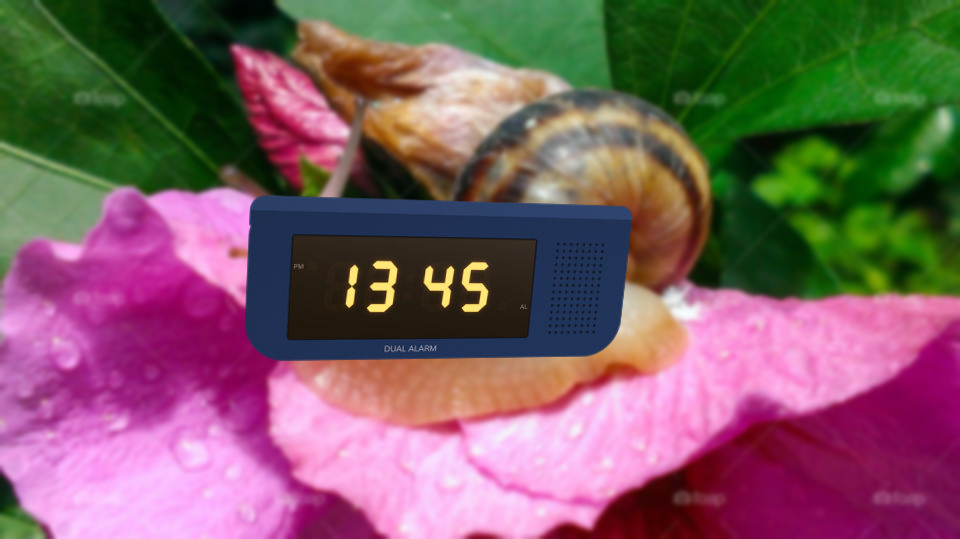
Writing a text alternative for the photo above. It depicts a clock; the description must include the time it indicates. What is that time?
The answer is 13:45
